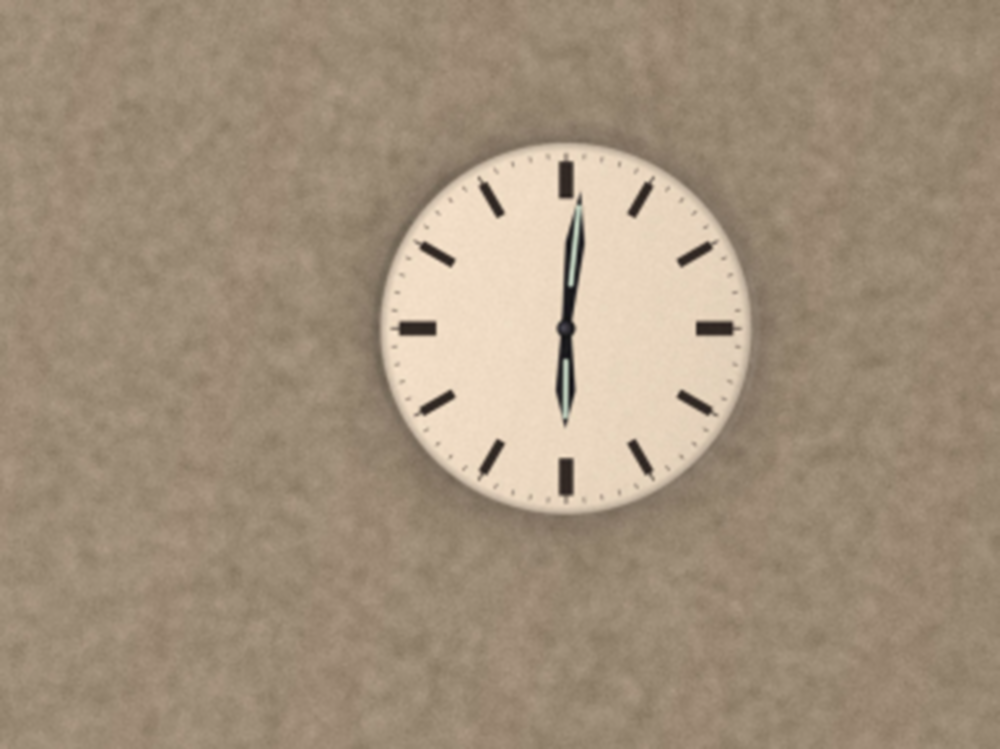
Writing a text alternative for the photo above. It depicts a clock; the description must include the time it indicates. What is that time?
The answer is 6:01
